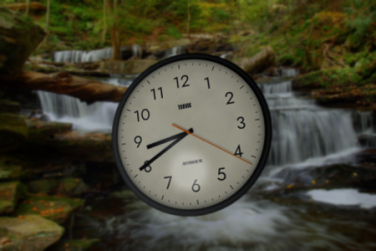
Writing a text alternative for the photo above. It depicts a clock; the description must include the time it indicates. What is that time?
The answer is 8:40:21
